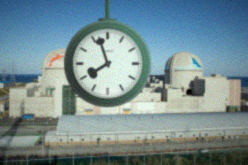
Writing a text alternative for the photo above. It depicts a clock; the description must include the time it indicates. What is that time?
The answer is 7:57
